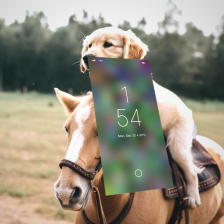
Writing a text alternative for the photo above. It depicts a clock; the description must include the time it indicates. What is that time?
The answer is 1:54
